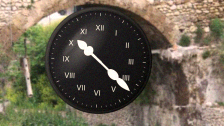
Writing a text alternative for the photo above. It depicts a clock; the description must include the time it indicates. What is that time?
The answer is 10:22
